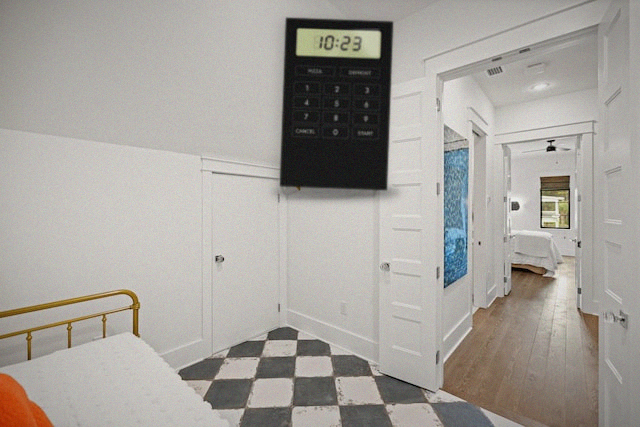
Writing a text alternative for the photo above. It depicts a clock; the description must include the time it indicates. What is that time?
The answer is 10:23
